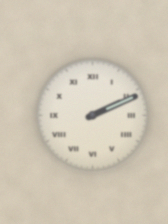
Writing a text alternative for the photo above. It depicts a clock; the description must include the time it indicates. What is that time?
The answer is 2:11
